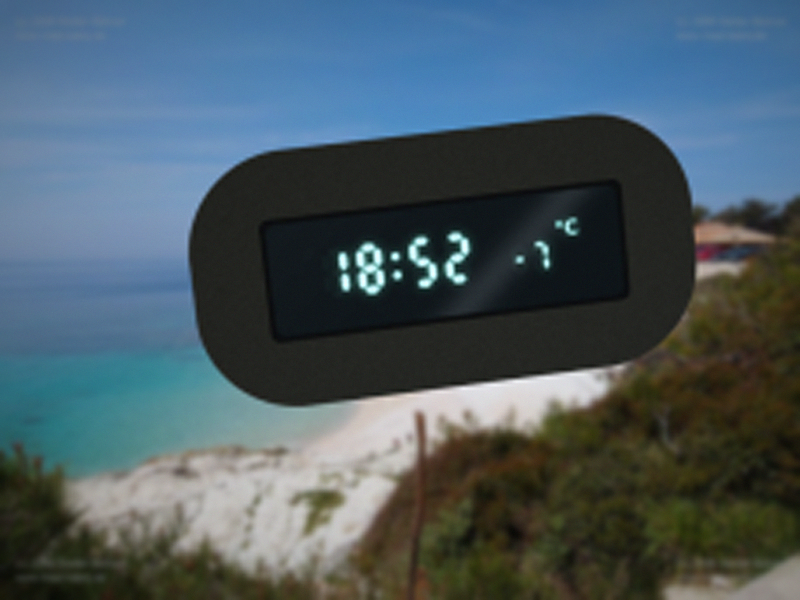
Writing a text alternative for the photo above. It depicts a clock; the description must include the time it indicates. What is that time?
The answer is 18:52
